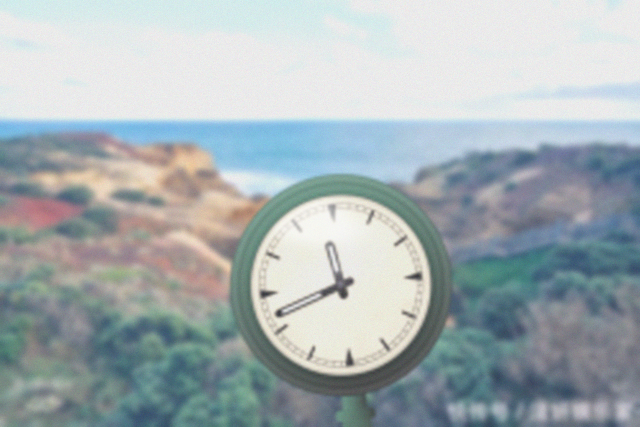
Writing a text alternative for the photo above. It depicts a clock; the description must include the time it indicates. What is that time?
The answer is 11:42
